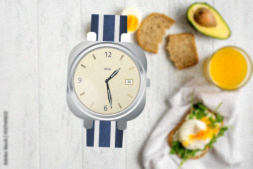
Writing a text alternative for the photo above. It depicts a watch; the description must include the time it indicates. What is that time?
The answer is 1:28
